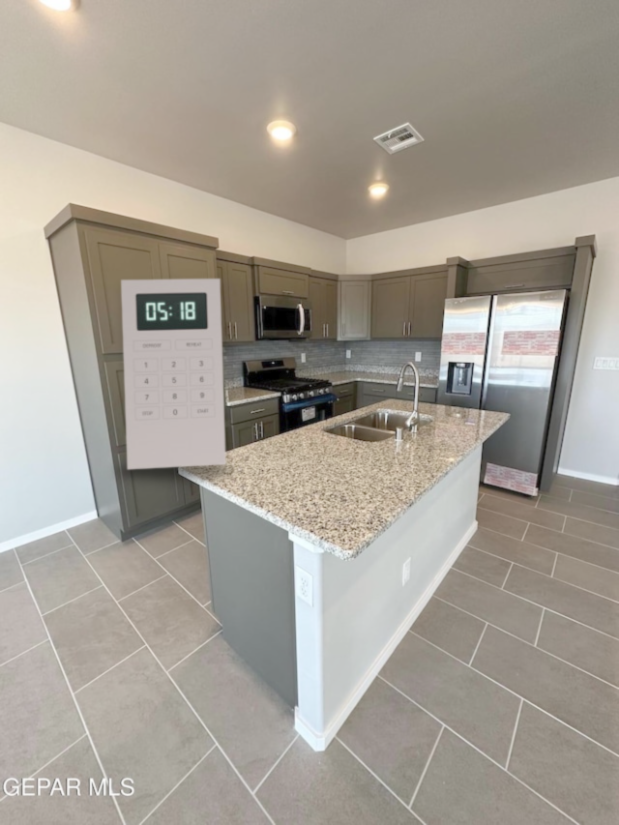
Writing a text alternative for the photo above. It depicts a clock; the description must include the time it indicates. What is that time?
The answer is 5:18
